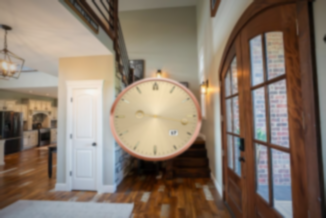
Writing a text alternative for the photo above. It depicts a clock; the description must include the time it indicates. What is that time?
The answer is 9:17
